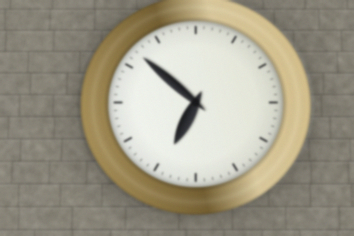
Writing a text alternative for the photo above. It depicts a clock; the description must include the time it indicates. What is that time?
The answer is 6:52
